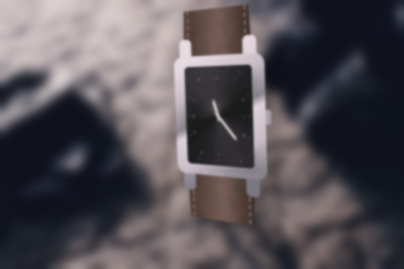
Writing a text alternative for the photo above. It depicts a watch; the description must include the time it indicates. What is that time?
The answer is 11:23
